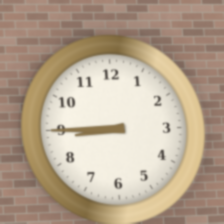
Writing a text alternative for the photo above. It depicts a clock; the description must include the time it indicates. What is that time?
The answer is 8:45
